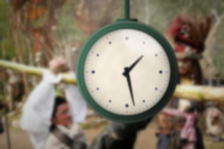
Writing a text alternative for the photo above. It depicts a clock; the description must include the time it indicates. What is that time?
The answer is 1:28
